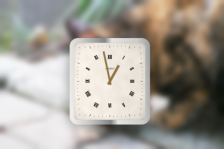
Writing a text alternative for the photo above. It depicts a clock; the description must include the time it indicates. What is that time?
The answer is 12:58
